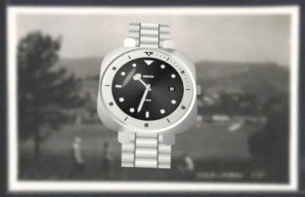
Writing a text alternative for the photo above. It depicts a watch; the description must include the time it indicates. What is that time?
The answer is 10:33
